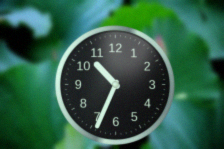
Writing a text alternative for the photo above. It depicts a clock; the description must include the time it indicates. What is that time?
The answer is 10:34
